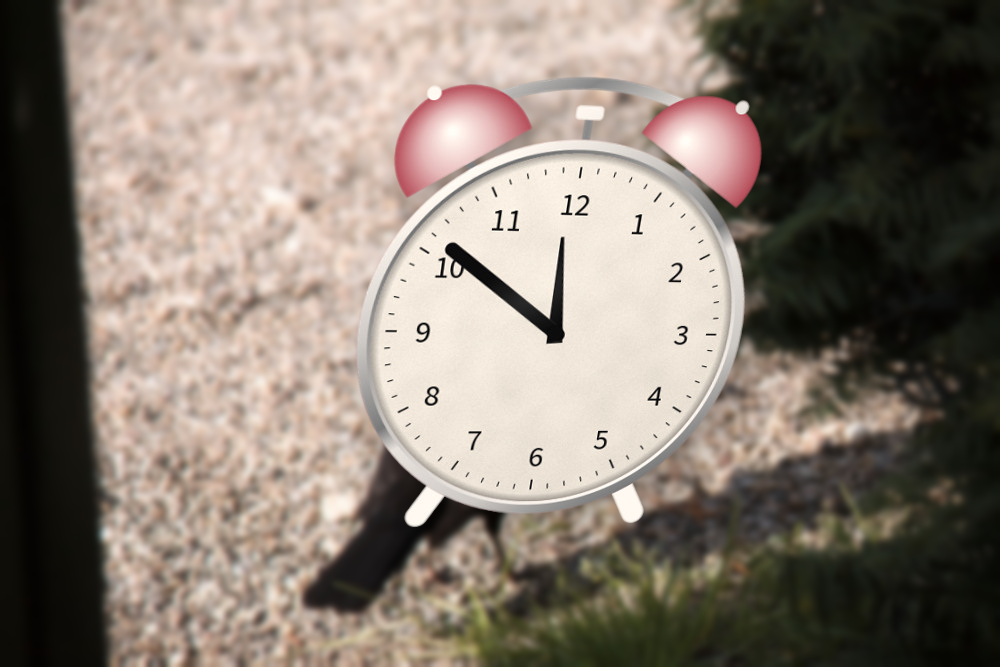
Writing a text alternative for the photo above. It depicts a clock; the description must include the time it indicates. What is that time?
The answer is 11:51
